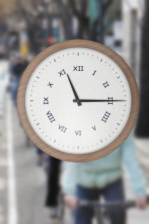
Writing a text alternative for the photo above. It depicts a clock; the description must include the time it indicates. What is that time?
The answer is 11:15
